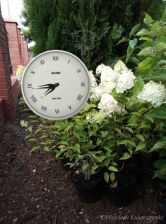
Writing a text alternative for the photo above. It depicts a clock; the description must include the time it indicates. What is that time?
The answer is 7:44
